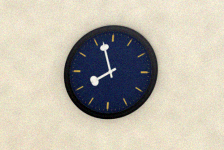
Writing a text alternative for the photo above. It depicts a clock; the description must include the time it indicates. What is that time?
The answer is 7:57
